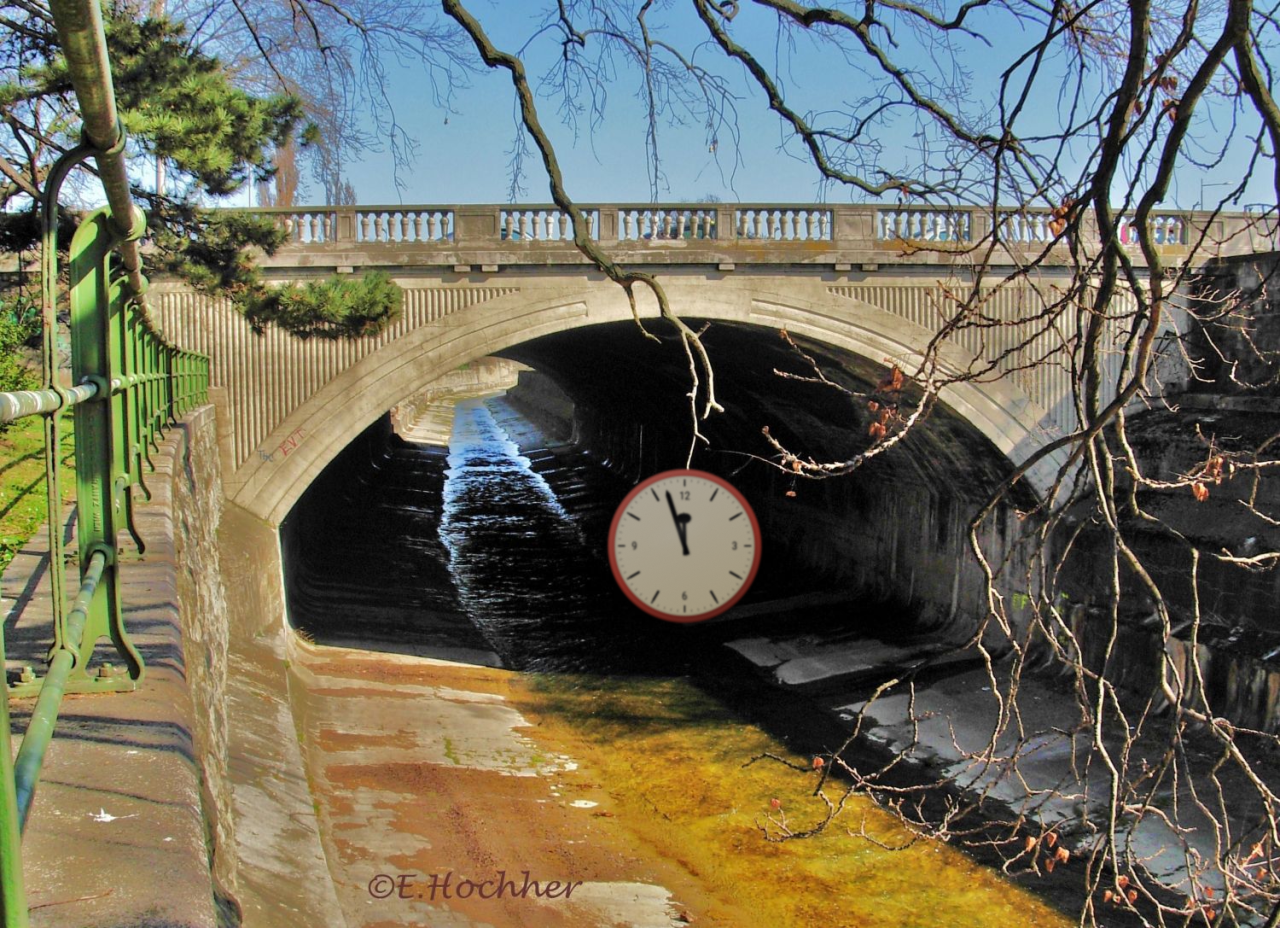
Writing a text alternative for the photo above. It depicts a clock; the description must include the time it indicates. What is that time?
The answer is 11:57
